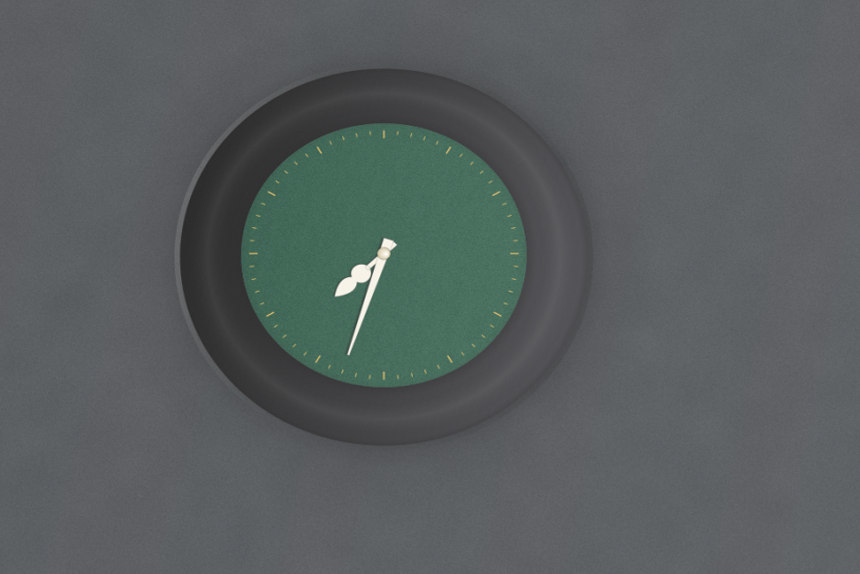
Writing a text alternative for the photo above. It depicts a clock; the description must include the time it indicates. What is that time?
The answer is 7:33
